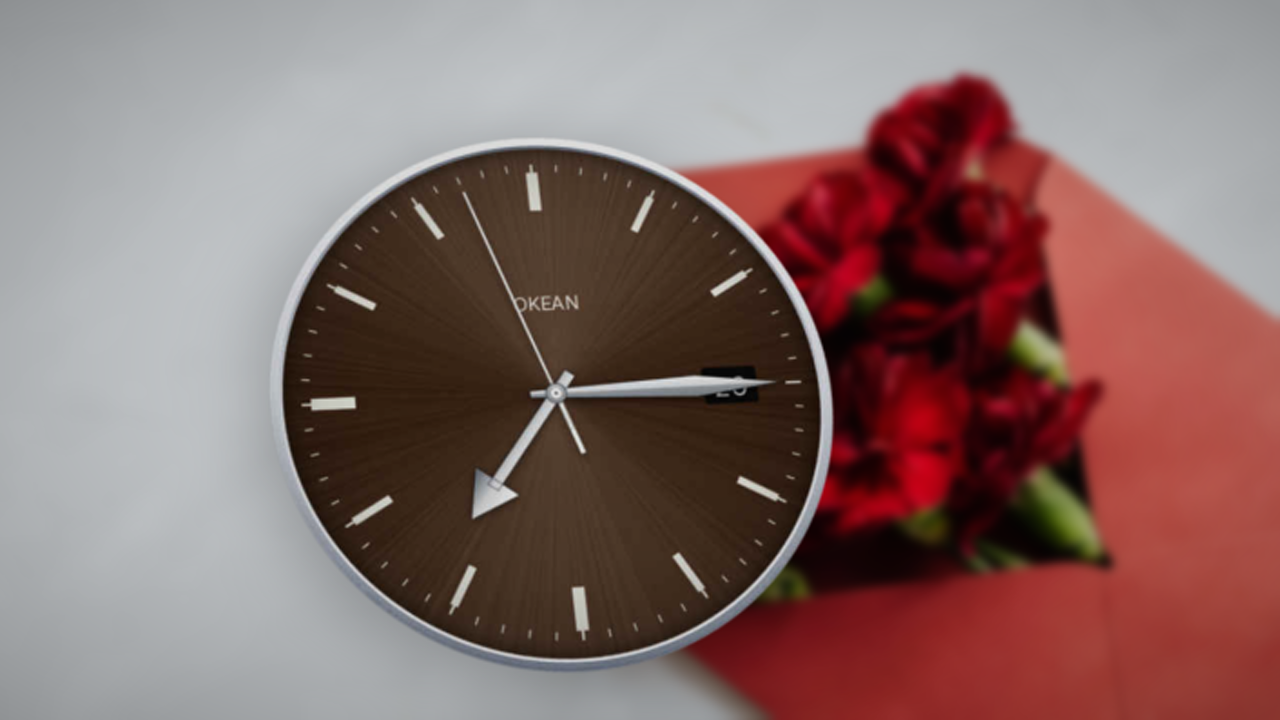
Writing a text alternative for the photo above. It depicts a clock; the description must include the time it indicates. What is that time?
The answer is 7:14:57
